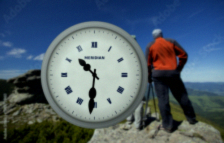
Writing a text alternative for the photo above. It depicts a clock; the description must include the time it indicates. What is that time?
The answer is 10:31
